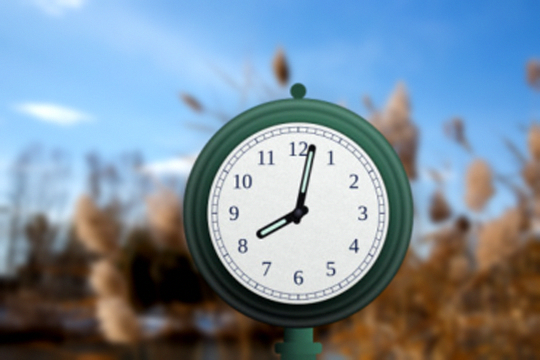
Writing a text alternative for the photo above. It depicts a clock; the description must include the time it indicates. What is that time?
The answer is 8:02
